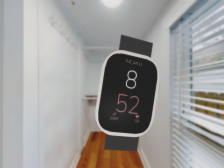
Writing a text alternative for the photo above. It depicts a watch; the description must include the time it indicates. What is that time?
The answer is 8:52
